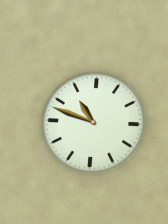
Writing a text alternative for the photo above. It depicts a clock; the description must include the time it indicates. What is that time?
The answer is 10:48
